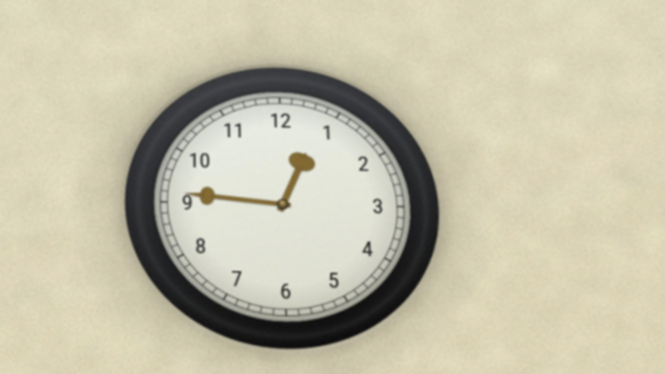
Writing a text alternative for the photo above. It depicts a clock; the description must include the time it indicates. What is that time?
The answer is 12:46
